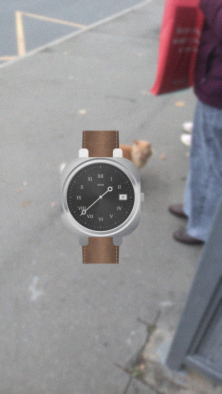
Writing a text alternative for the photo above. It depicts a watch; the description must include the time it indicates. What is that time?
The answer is 1:38
